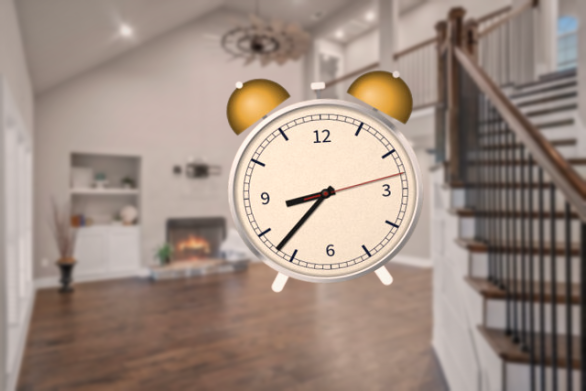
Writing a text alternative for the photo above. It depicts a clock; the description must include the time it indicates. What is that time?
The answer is 8:37:13
